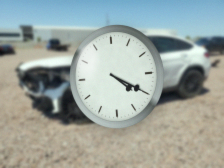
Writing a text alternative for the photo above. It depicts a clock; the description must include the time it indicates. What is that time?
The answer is 4:20
